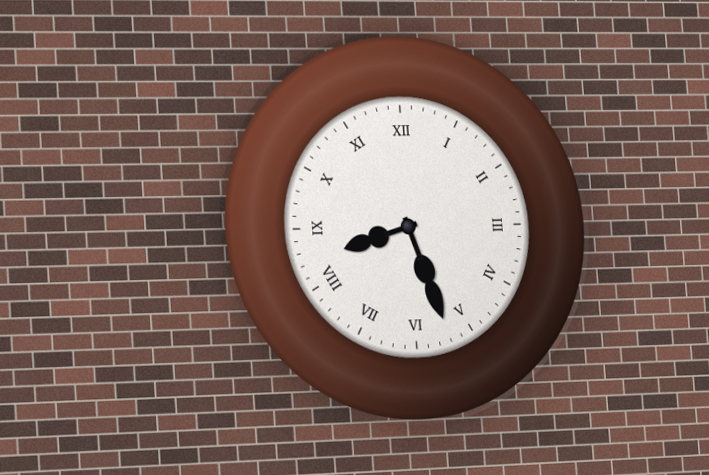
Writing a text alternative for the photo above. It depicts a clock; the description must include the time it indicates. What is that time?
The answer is 8:27
